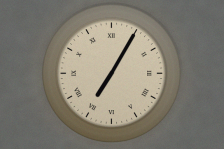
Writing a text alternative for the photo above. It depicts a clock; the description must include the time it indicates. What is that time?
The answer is 7:05
